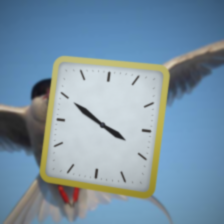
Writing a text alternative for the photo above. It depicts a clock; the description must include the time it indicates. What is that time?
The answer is 3:50
